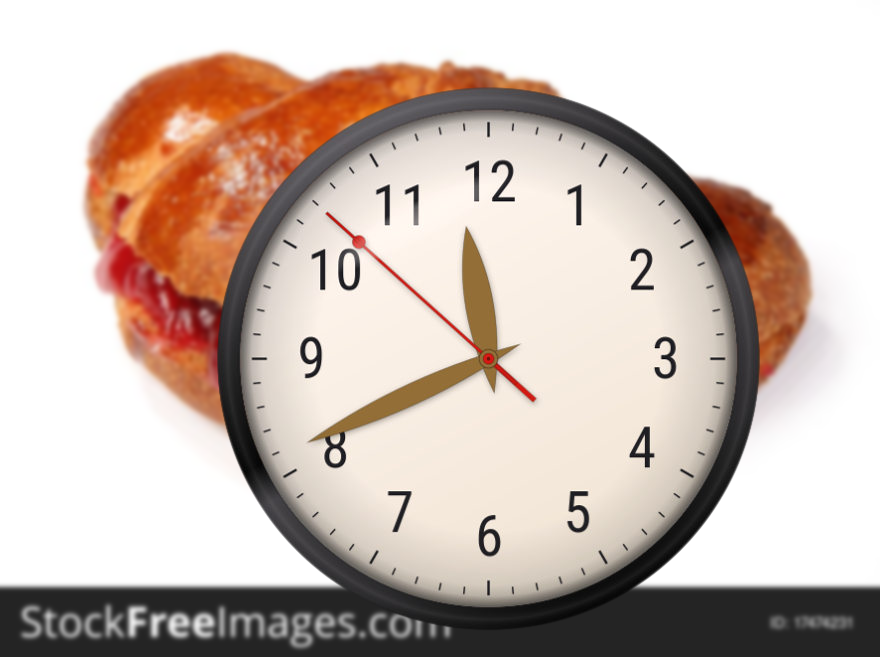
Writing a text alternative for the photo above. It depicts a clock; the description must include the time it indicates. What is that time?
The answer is 11:40:52
